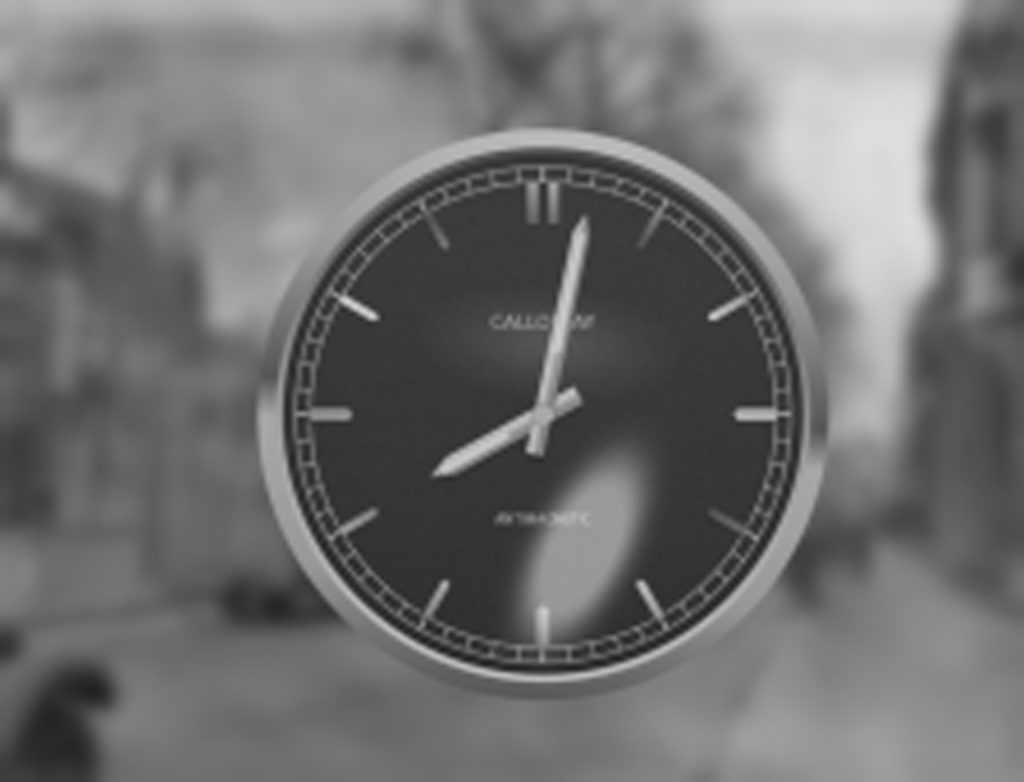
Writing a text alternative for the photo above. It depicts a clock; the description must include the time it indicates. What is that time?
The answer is 8:02
